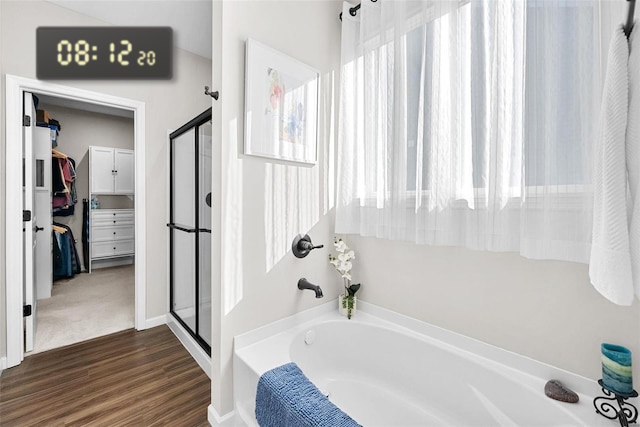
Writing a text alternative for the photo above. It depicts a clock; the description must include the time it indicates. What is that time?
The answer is 8:12:20
